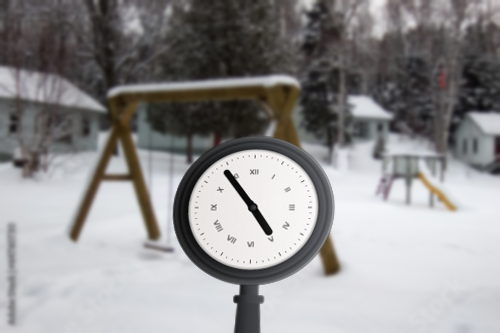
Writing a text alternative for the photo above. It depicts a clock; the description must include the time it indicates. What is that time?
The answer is 4:54
